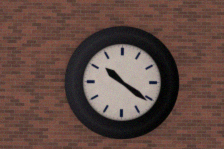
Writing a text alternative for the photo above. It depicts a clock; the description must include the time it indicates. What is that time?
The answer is 10:21
